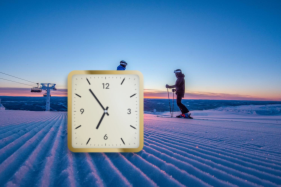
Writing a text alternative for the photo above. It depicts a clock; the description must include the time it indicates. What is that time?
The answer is 6:54
